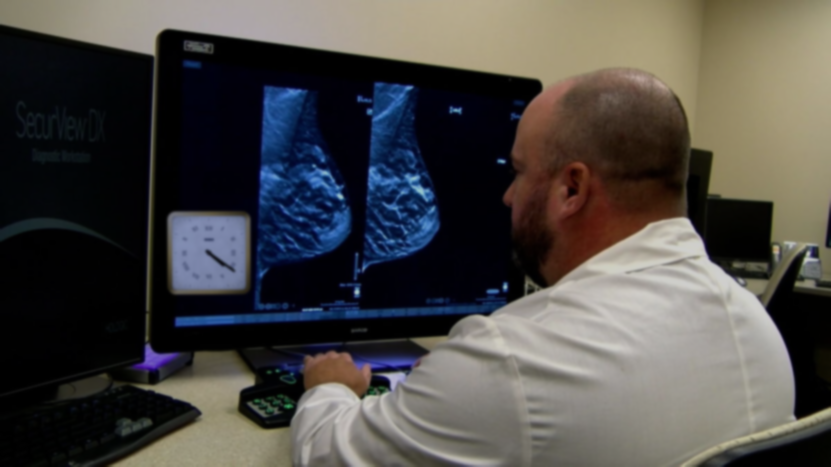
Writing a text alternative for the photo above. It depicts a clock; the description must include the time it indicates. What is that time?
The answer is 4:21
